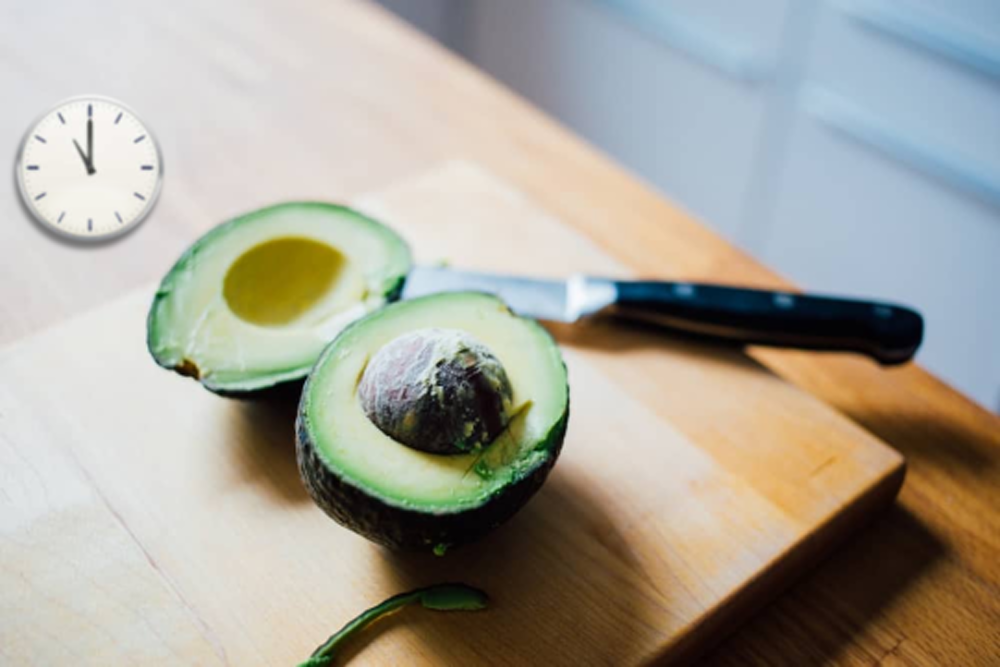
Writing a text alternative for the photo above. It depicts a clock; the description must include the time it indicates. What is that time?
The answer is 11:00
